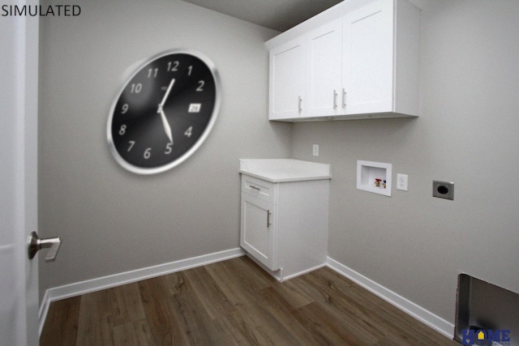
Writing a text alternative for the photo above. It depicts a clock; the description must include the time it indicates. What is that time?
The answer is 12:24
